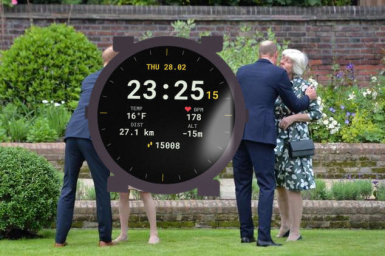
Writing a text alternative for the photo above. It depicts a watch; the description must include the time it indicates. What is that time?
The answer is 23:25:15
